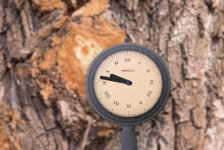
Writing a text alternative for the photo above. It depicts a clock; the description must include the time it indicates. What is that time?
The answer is 9:47
